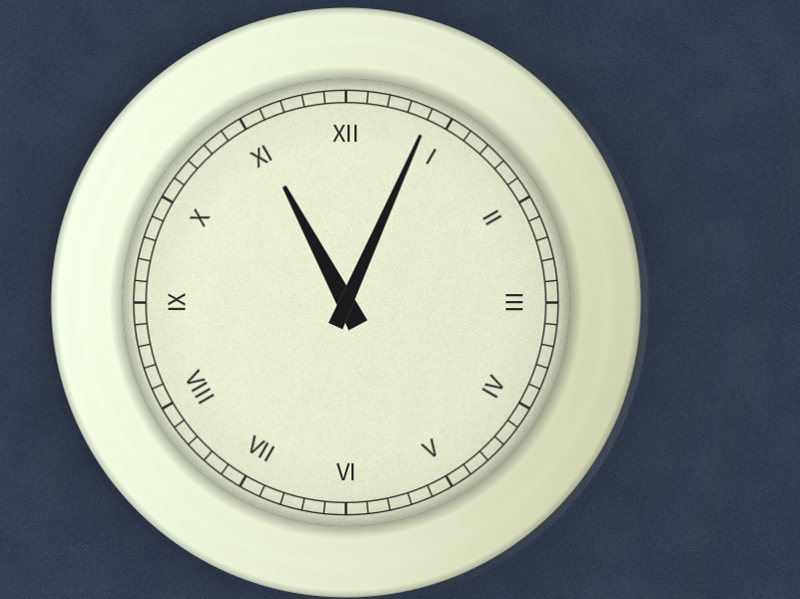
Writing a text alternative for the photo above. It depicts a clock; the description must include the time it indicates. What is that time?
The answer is 11:04
